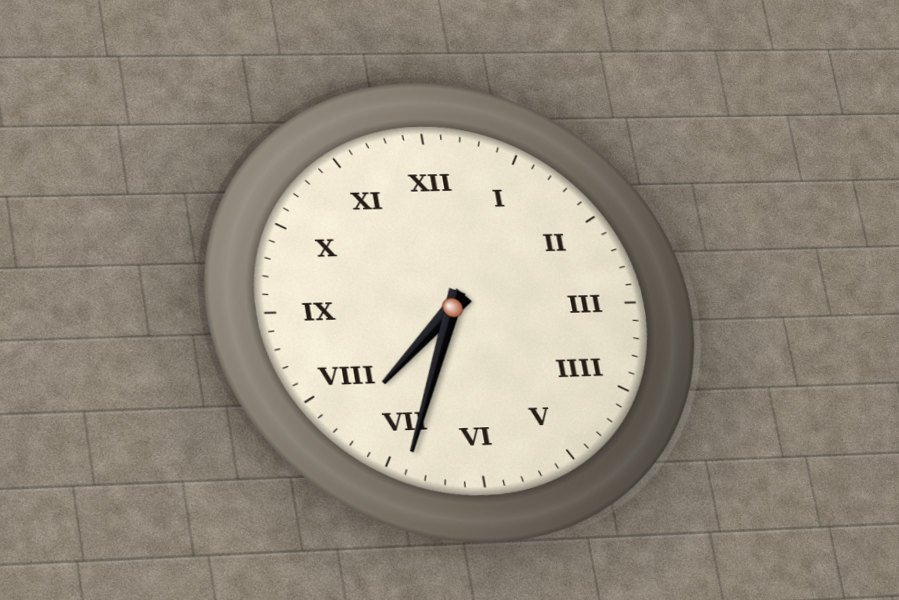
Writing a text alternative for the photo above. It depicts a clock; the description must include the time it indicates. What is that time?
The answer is 7:34
